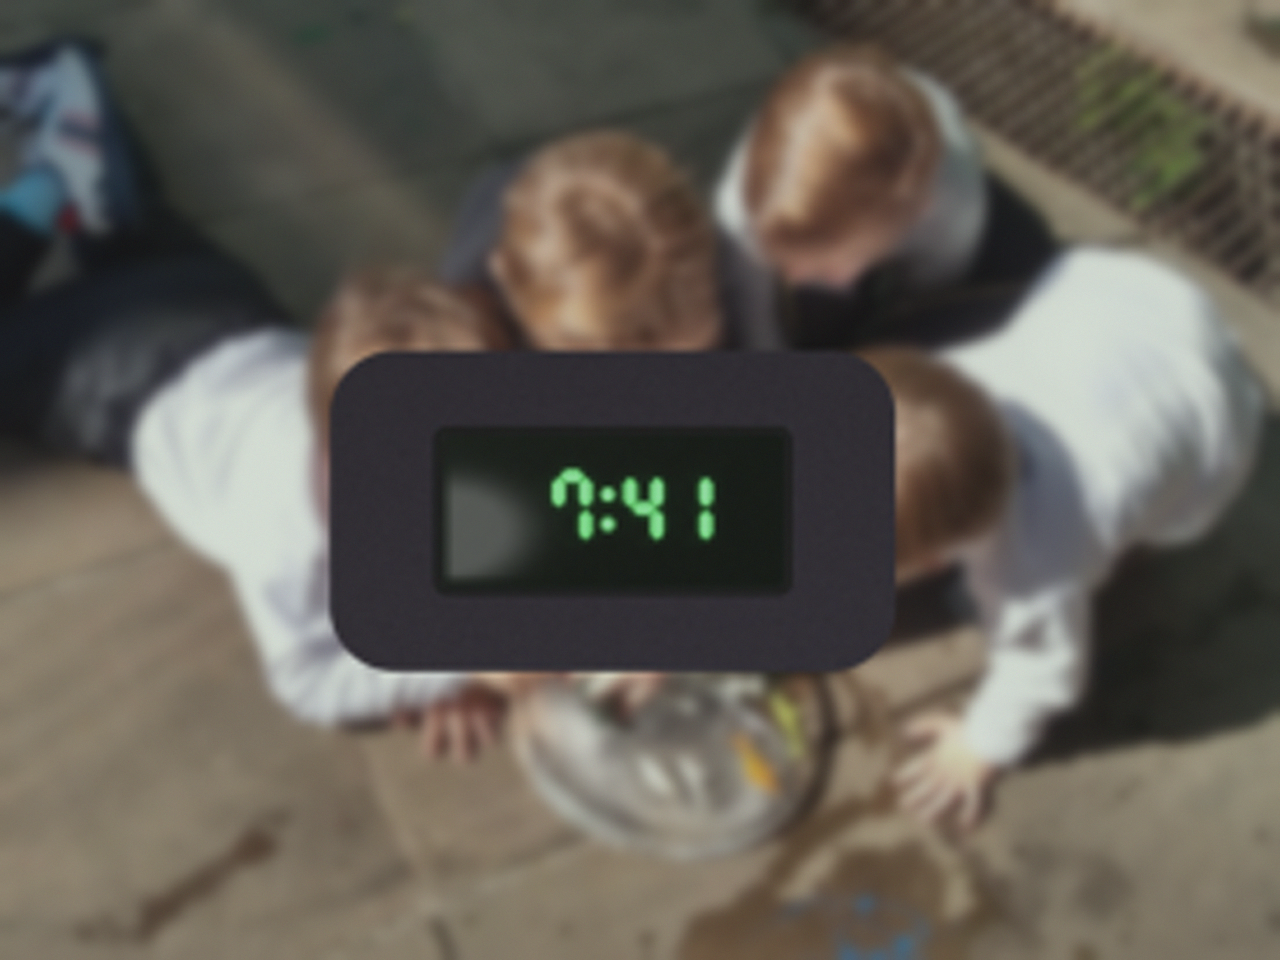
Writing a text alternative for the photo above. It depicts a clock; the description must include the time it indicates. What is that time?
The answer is 7:41
